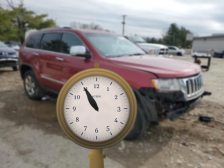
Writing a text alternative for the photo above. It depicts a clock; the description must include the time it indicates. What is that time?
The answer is 10:55
